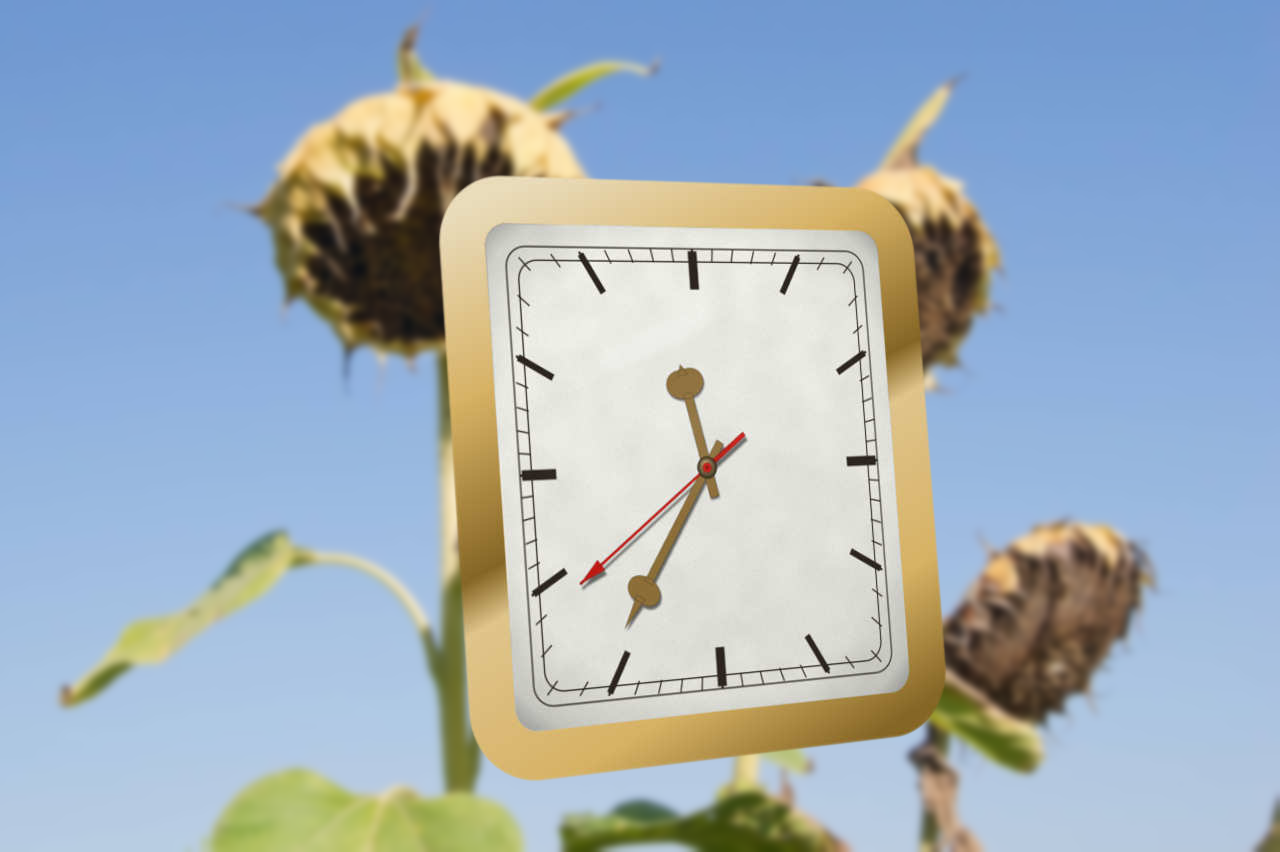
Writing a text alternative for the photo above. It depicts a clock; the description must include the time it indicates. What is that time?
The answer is 11:35:39
